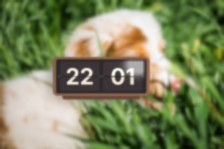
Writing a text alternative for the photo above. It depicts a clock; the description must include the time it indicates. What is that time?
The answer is 22:01
